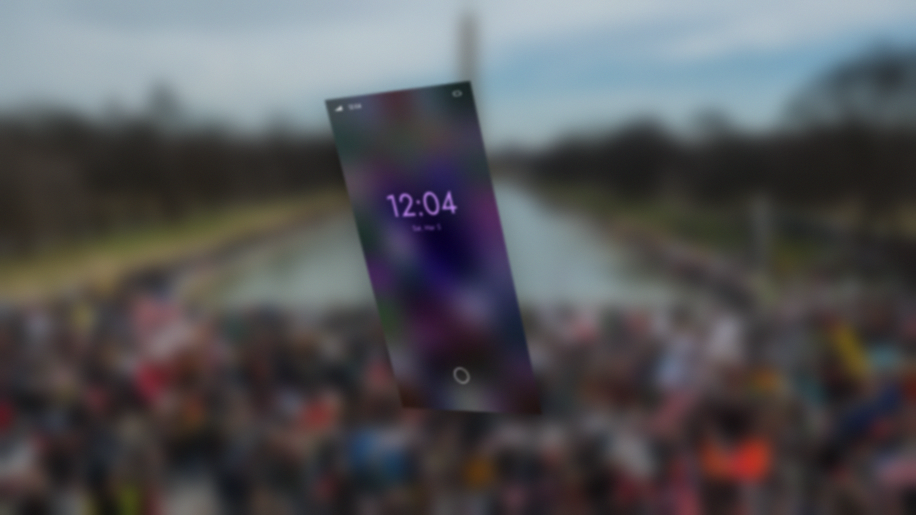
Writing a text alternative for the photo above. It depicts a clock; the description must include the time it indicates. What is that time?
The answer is 12:04
